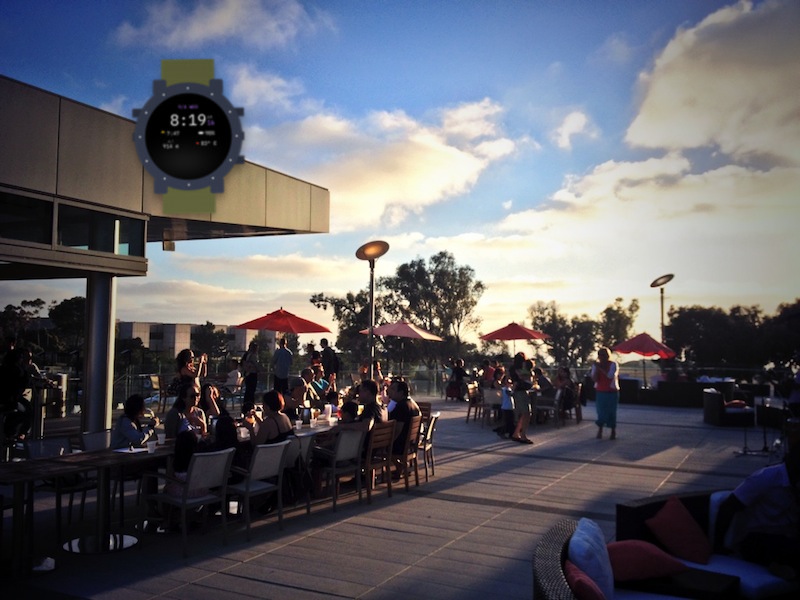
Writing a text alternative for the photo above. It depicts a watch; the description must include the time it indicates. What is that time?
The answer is 8:19
